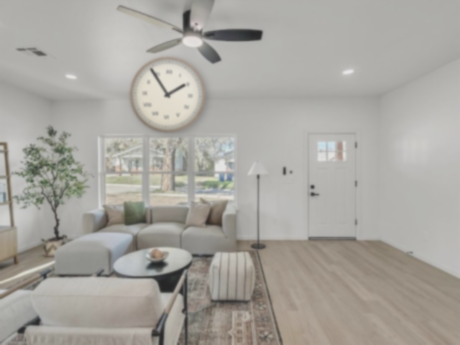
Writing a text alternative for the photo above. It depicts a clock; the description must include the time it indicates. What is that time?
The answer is 1:54
